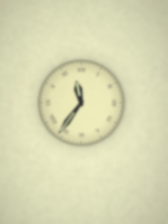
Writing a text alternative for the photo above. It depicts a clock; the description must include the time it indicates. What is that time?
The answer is 11:36
